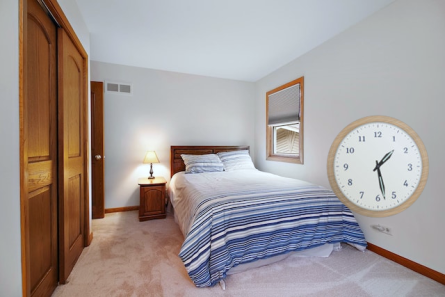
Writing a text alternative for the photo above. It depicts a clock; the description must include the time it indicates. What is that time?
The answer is 1:28
